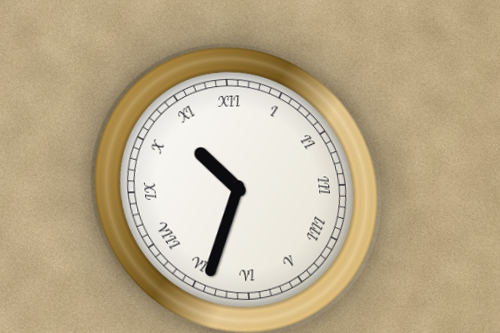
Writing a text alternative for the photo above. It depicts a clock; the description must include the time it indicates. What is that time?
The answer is 10:34
